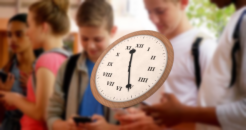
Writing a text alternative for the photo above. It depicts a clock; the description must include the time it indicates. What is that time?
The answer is 11:26
